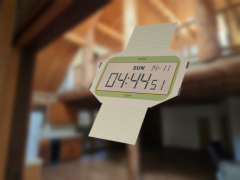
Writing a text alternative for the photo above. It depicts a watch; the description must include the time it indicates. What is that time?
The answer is 4:44:51
